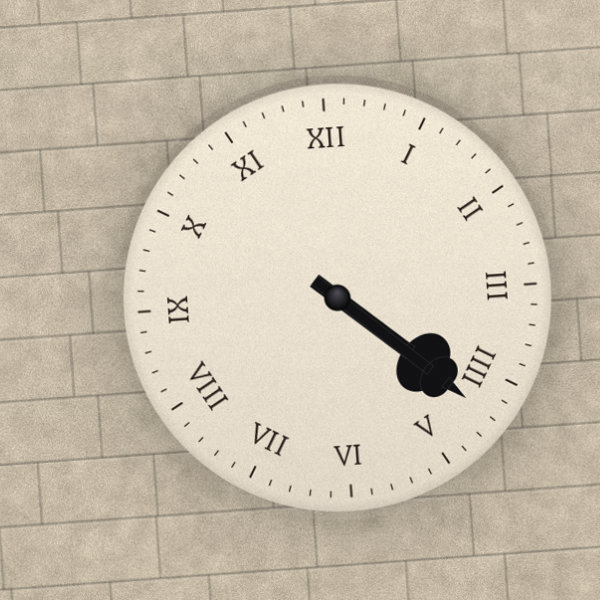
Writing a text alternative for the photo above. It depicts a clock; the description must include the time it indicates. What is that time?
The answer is 4:22
